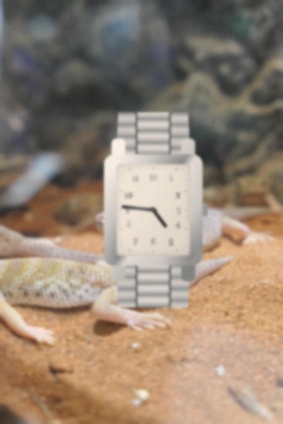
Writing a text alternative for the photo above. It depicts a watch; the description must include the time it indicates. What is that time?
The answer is 4:46
